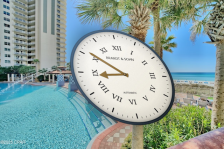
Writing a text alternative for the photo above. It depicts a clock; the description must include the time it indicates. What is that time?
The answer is 8:51
